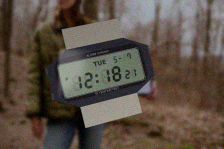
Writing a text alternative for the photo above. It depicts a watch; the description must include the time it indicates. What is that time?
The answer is 12:18:21
